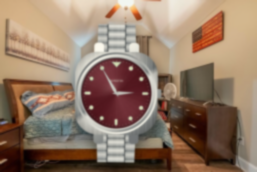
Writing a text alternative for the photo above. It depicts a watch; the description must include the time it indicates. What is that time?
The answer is 2:55
